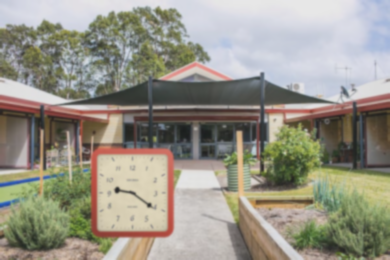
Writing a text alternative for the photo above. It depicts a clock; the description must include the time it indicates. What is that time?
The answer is 9:21
